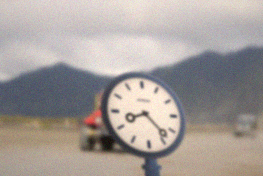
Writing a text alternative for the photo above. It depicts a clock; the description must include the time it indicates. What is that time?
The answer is 8:23
